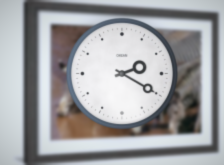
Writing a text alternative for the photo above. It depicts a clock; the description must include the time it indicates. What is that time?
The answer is 2:20
